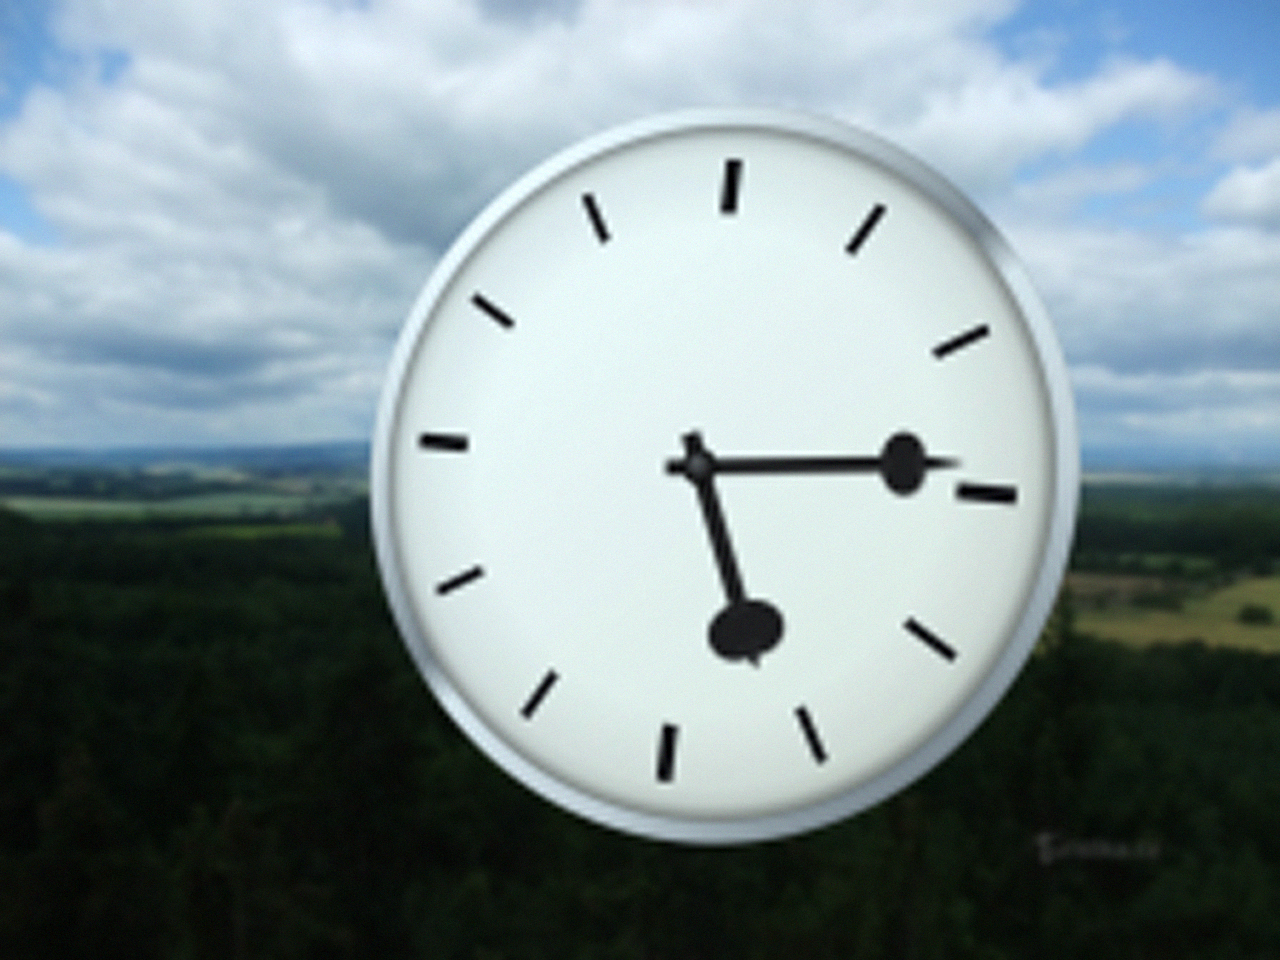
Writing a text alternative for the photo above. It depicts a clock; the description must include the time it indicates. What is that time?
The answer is 5:14
